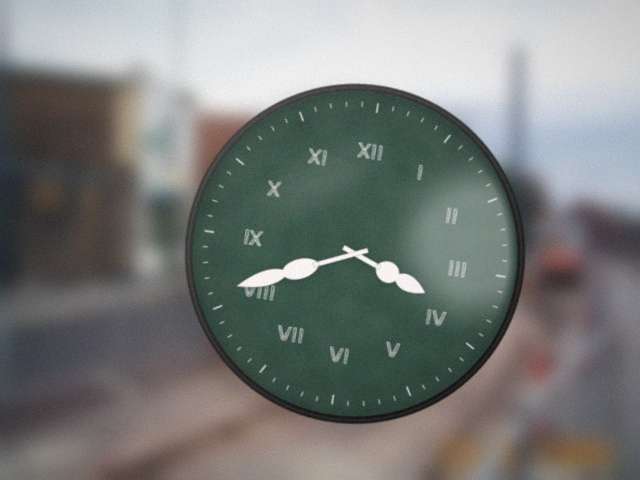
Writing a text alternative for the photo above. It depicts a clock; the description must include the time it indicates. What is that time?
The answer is 3:41
